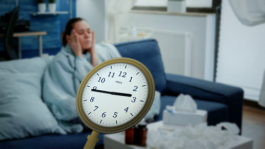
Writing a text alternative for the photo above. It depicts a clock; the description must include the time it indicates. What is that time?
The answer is 2:44
